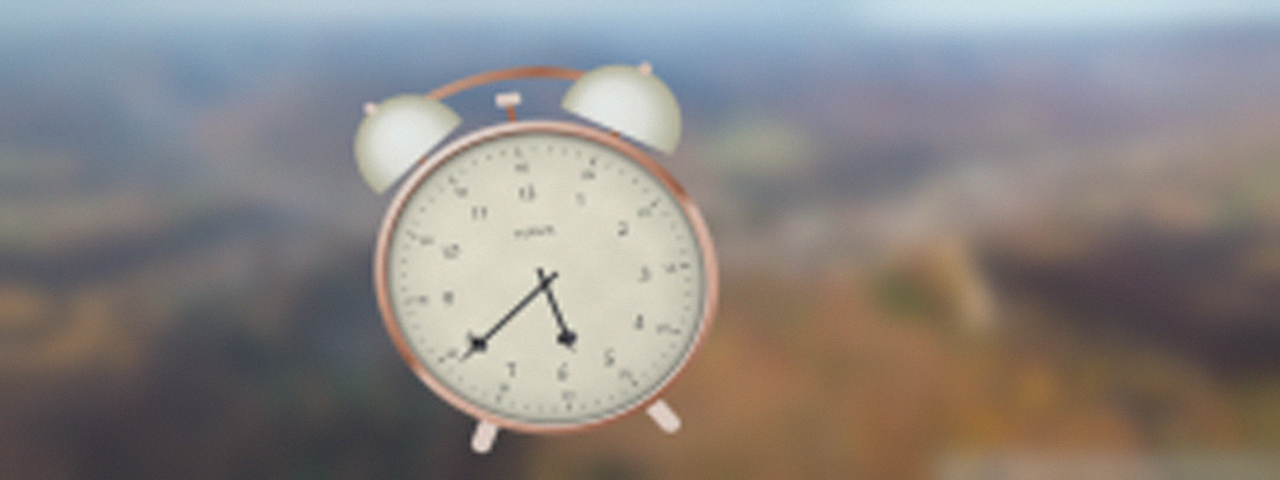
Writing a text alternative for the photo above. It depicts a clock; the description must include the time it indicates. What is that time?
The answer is 5:39
